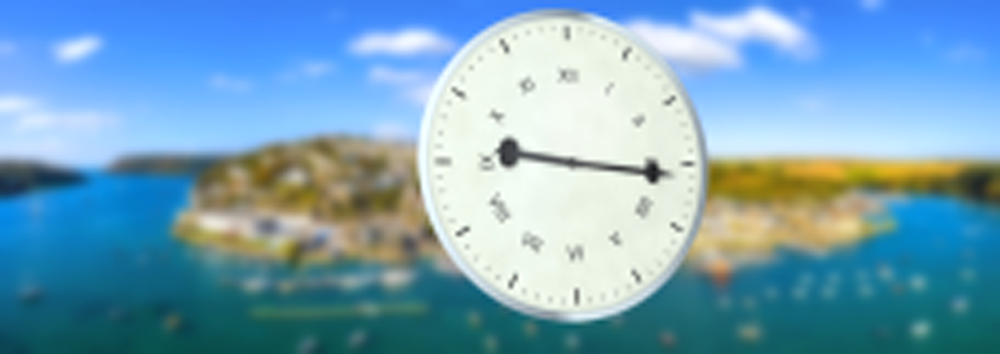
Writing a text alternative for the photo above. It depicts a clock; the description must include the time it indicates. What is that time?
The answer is 9:16
